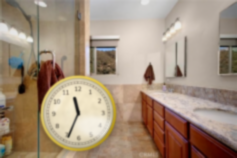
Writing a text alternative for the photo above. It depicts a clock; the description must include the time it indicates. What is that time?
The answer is 11:34
